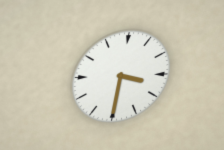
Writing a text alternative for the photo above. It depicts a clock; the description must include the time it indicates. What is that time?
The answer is 3:30
